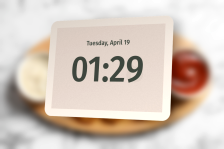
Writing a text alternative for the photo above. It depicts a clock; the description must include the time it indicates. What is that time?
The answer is 1:29
